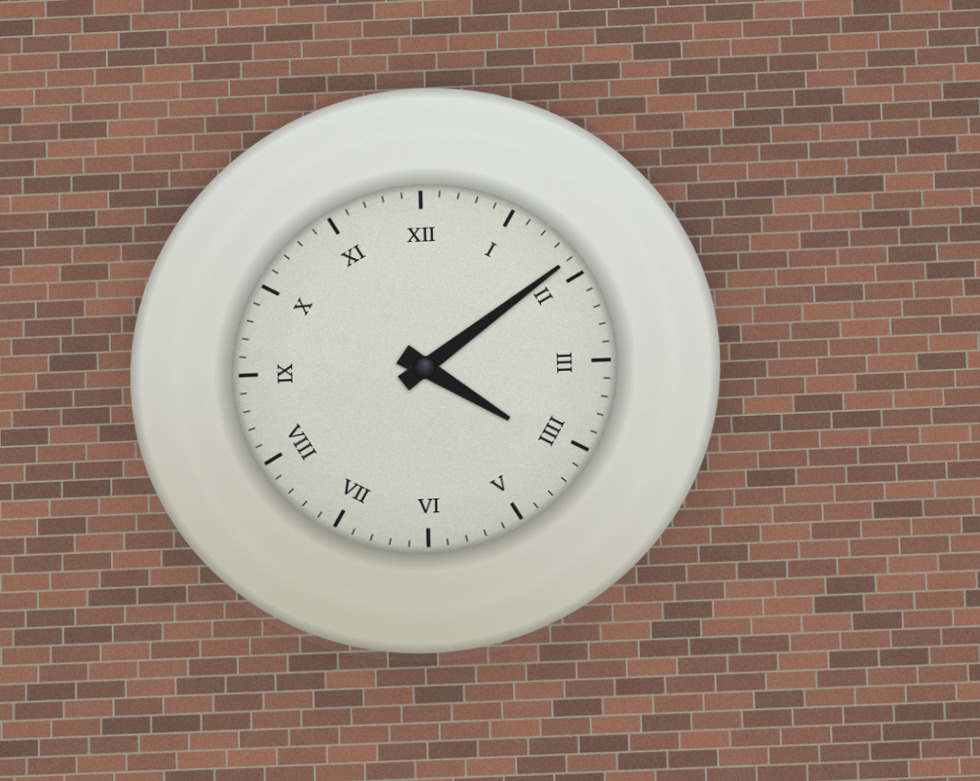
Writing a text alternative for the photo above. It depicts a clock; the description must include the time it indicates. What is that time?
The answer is 4:09
